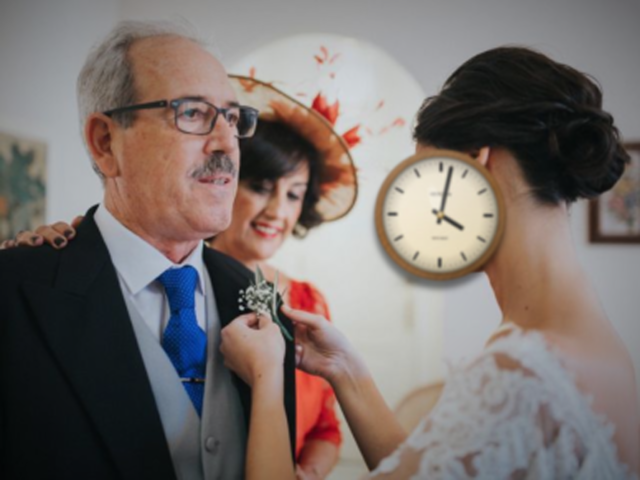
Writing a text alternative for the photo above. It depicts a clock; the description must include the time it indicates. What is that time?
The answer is 4:02
